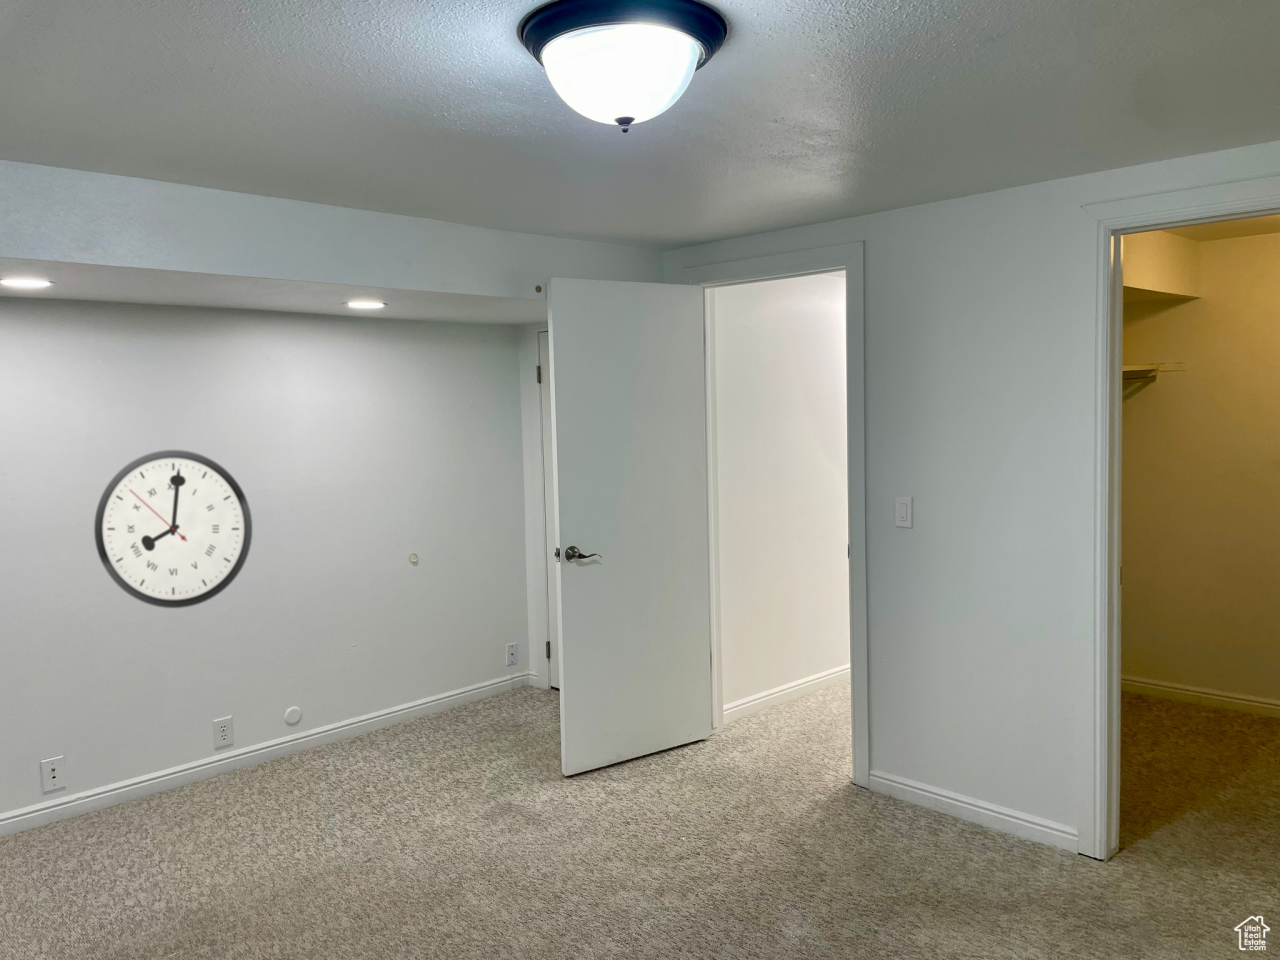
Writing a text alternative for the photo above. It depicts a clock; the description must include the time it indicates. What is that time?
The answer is 8:00:52
